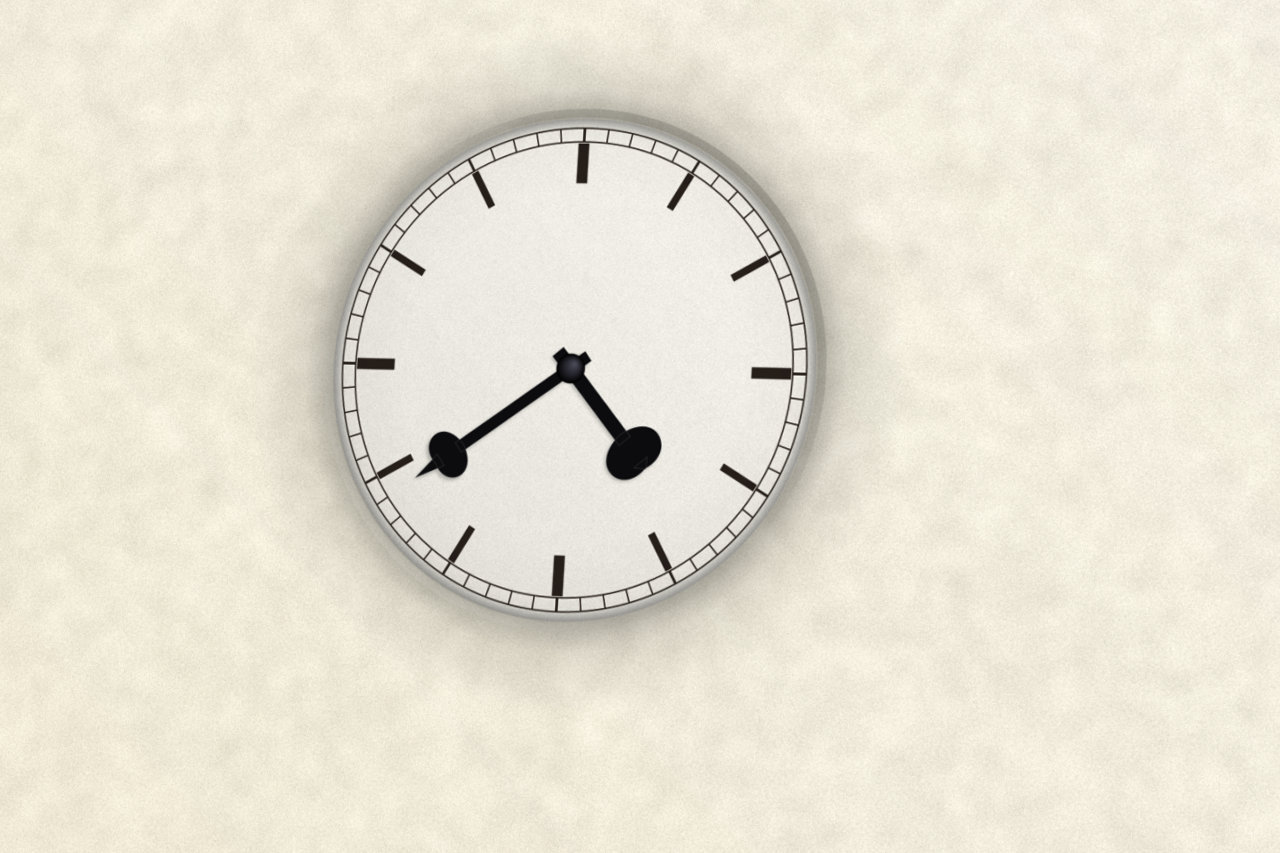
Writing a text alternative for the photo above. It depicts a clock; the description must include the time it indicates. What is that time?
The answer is 4:39
